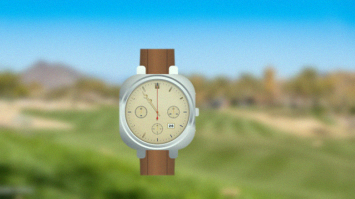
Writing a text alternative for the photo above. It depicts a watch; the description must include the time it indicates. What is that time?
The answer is 10:54
